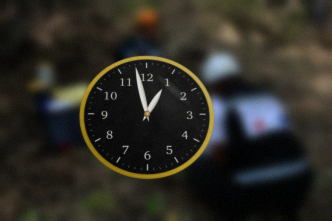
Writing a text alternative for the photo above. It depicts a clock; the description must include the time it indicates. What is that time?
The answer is 12:58
